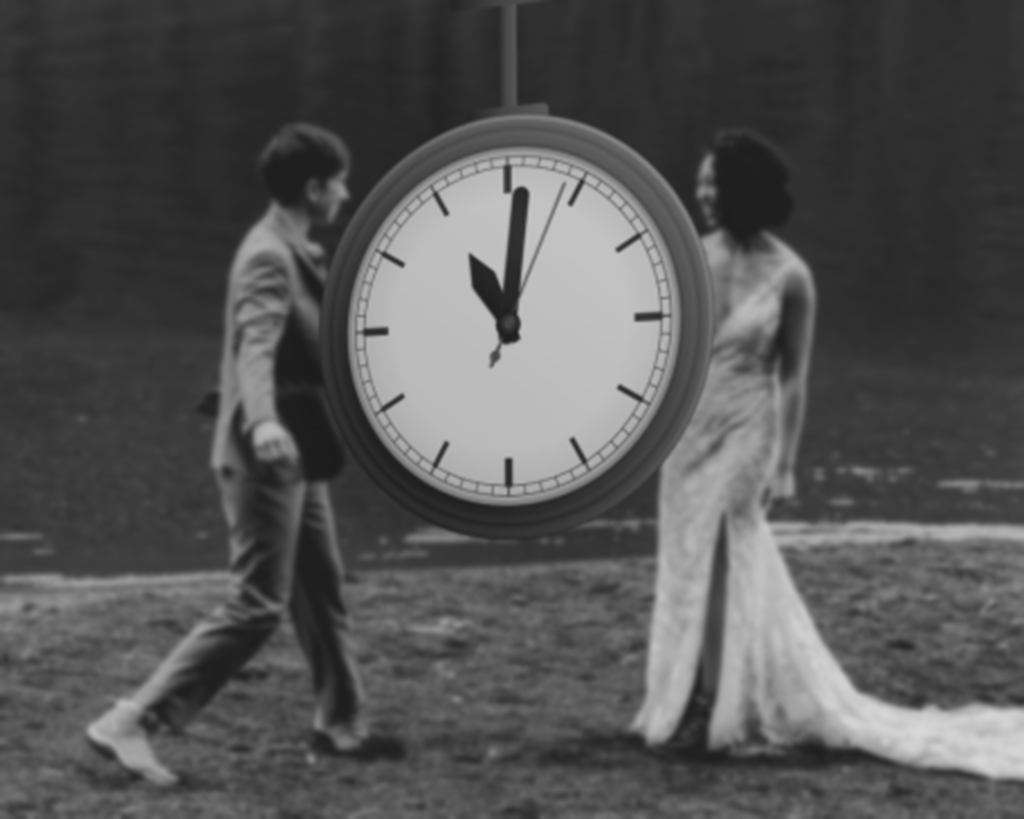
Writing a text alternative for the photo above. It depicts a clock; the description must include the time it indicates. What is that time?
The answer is 11:01:04
